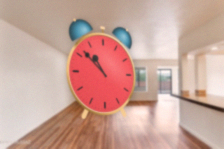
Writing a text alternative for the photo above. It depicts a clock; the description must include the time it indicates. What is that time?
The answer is 10:52
